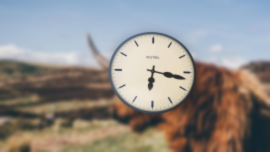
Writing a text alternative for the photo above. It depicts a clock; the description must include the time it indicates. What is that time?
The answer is 6:17
